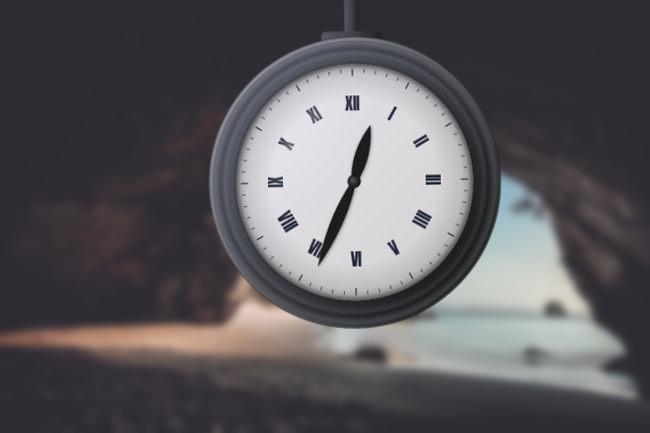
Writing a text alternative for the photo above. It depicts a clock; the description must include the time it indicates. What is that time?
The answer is 12:34
